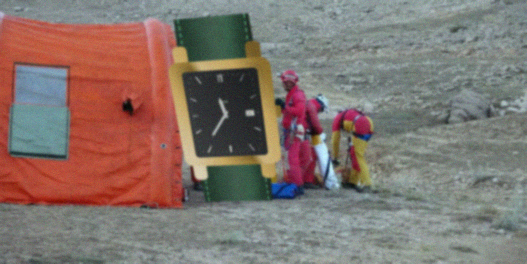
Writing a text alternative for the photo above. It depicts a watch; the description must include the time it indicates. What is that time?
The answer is 11:36
